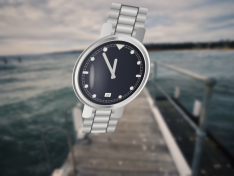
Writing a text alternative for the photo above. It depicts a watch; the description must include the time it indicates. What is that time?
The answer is 11:54
